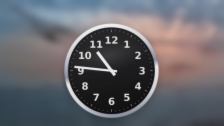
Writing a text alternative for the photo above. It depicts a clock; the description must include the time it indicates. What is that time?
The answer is 10:46
